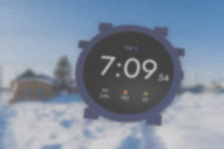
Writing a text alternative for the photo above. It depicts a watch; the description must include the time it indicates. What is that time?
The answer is 7:09
